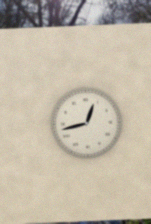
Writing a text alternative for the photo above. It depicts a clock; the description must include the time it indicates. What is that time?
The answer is 12:43
